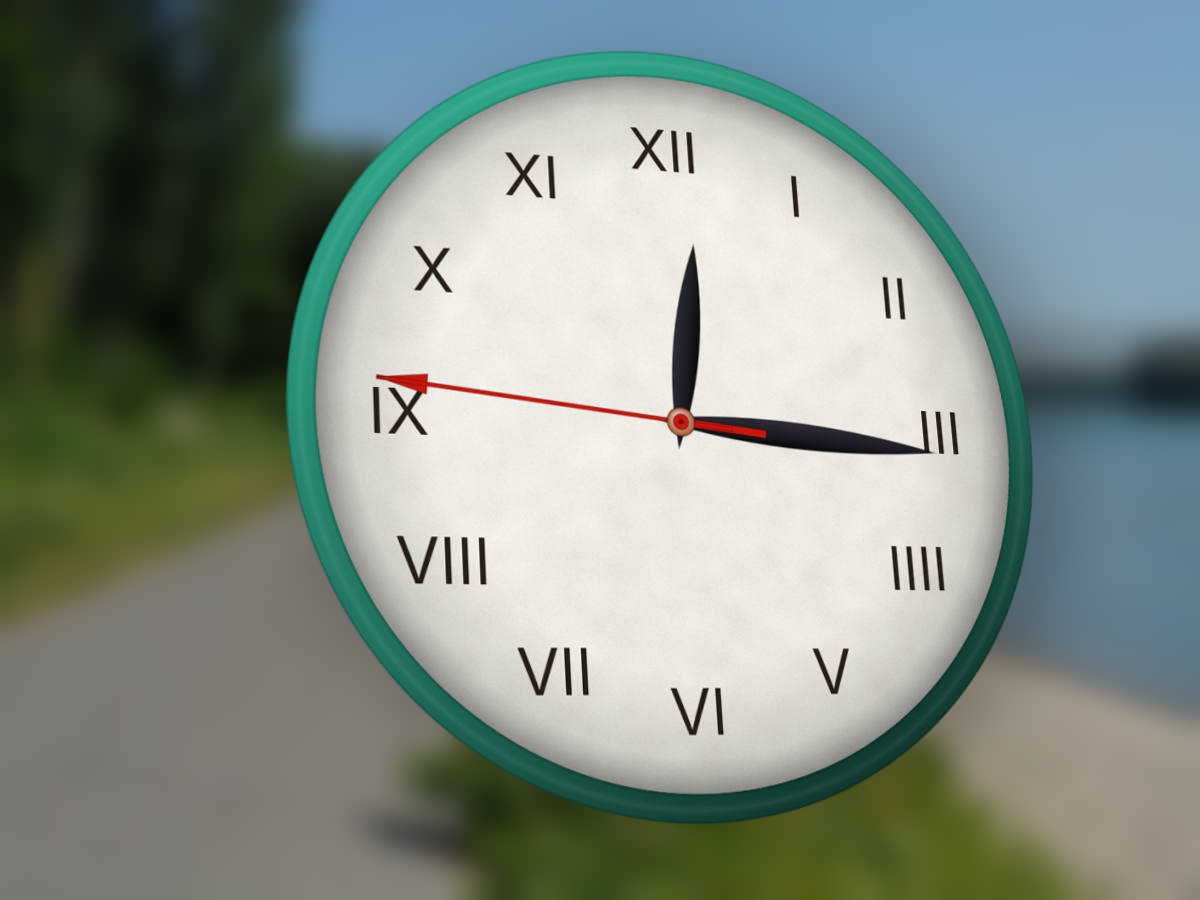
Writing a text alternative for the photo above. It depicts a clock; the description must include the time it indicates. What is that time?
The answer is 12:15:46
